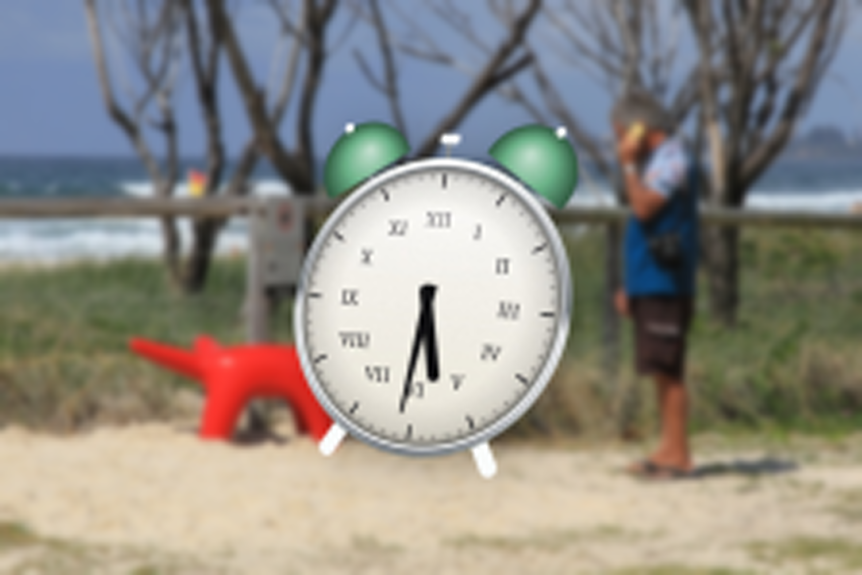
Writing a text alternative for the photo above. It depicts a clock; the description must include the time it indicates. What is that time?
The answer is 5:31
